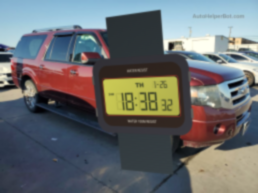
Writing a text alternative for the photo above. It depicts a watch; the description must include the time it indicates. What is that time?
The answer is 18:38:32
